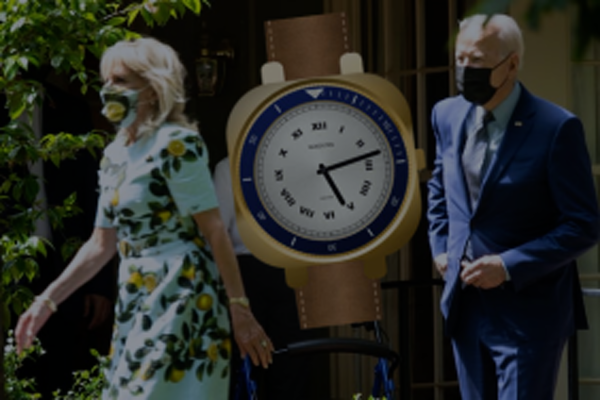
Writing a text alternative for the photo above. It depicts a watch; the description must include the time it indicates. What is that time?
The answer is 5:13
